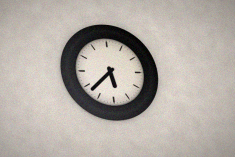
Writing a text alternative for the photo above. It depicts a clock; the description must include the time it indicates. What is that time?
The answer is 5:38
